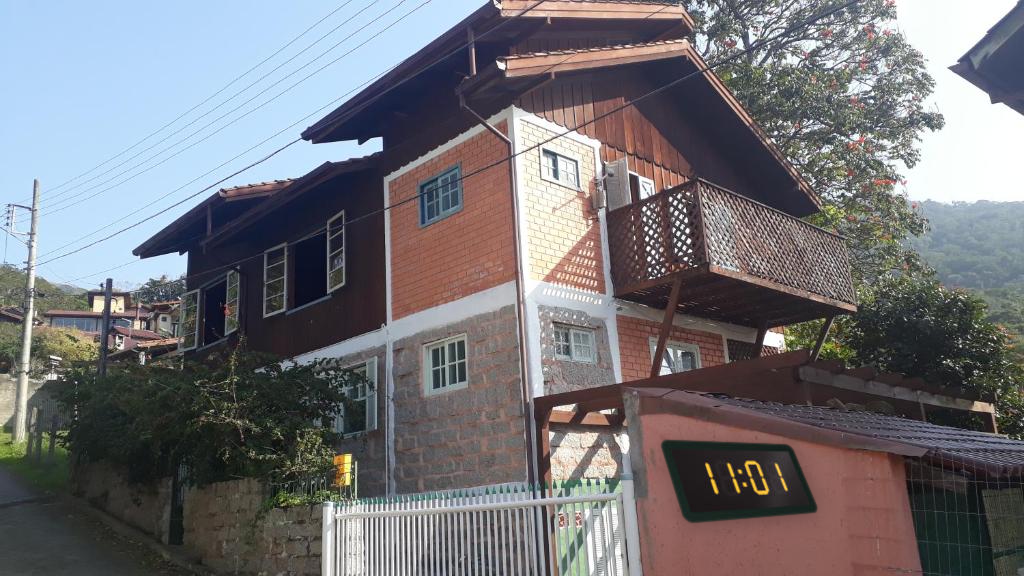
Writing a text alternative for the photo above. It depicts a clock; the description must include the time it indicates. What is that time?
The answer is 11:01
